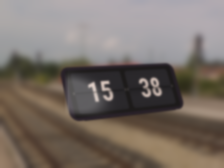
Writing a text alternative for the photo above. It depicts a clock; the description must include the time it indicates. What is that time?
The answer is 15:38
